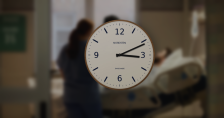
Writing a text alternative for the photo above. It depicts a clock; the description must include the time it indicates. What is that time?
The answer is 3:11
